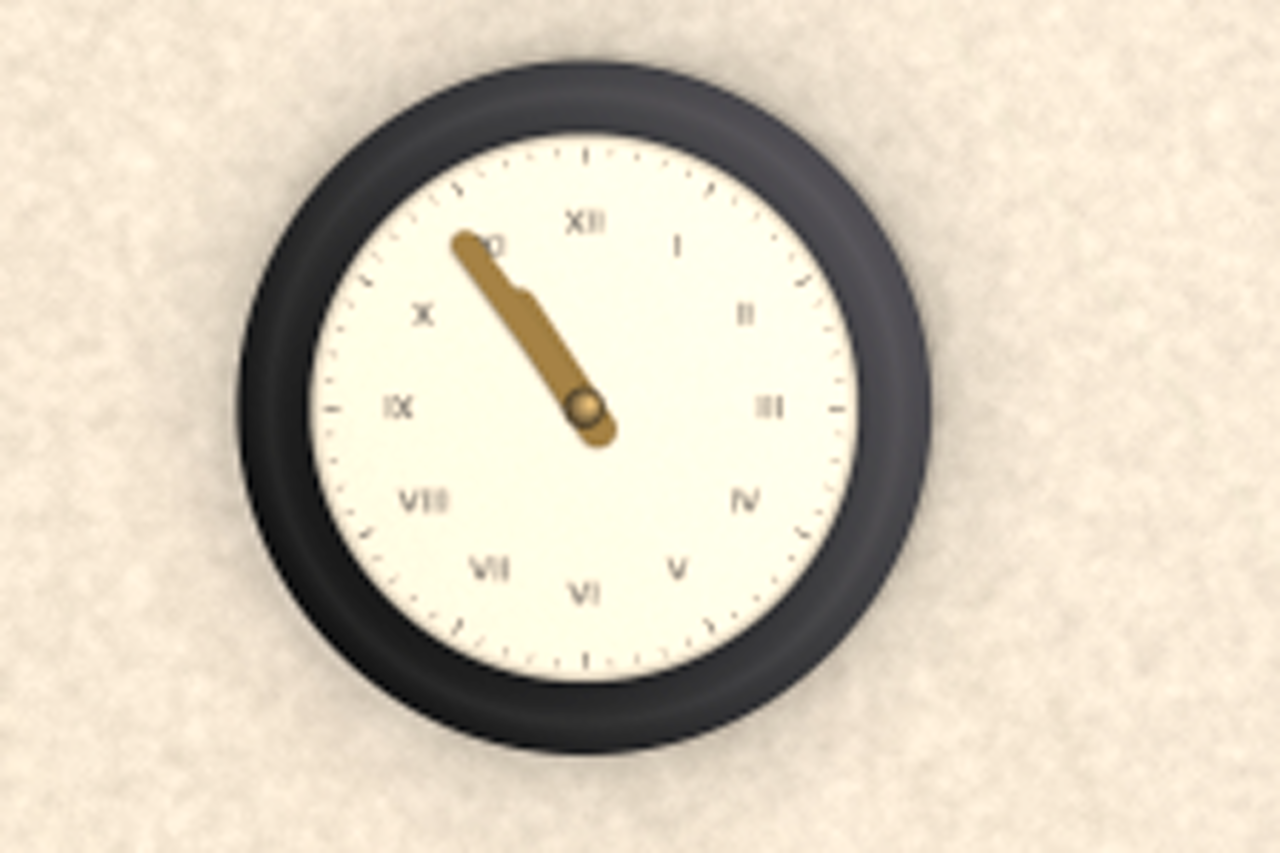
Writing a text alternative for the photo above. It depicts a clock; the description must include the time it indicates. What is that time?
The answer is 10:54
